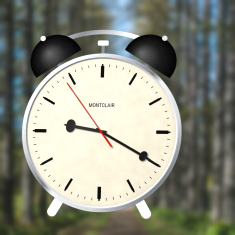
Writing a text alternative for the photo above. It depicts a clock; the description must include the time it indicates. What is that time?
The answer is 9:19:54
